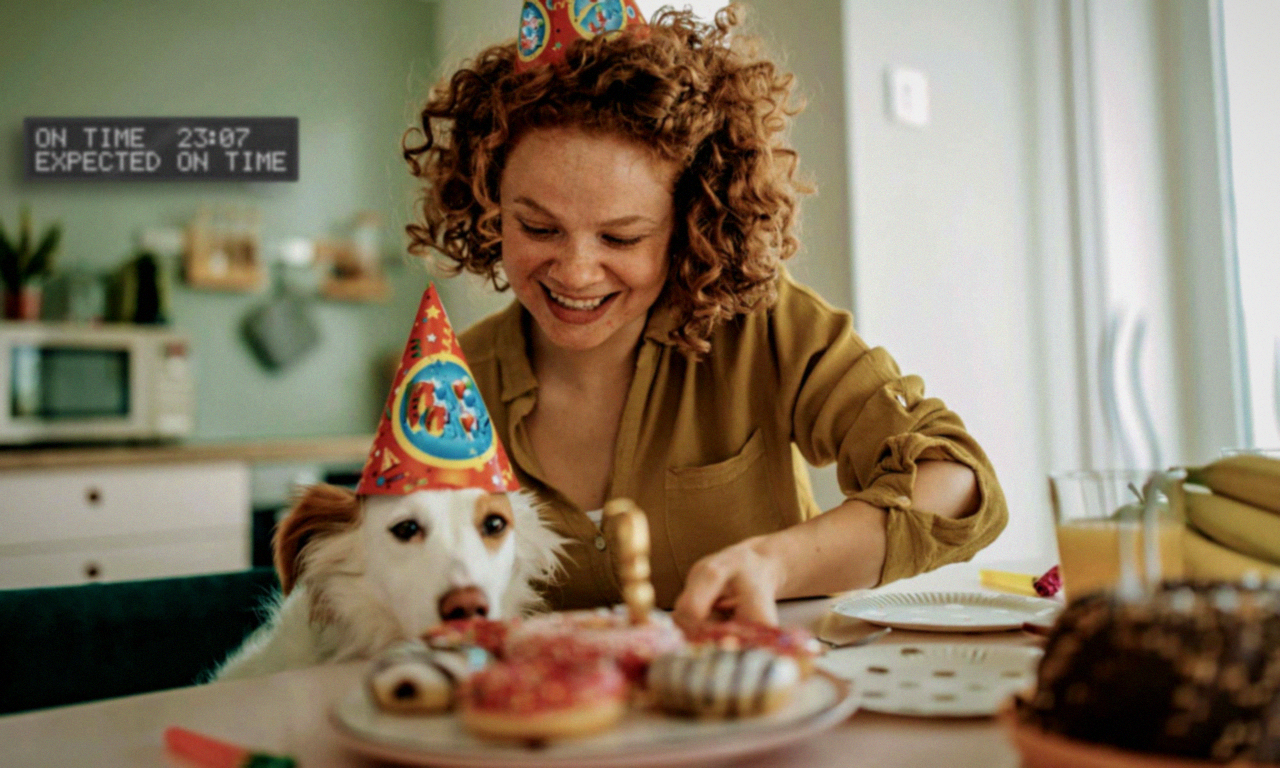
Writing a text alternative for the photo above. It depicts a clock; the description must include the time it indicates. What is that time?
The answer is 23:07
